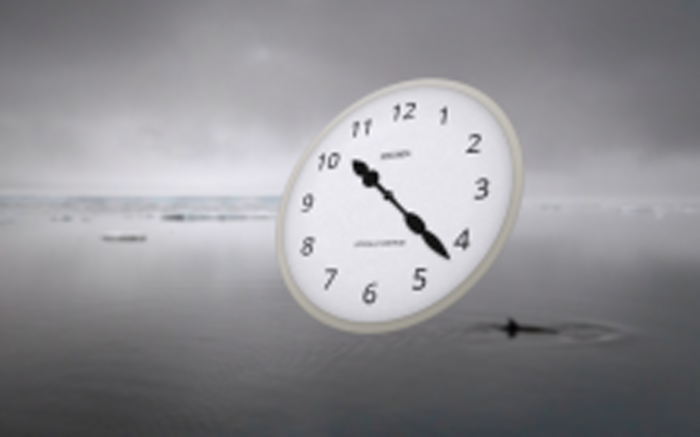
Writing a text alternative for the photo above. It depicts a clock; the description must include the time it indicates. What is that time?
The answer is 10:22
